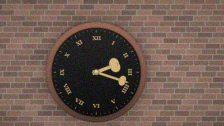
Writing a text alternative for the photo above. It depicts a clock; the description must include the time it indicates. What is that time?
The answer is 2:18
